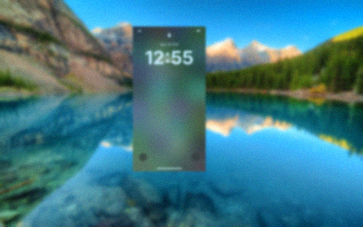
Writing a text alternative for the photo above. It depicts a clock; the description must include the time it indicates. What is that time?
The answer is 12:55
